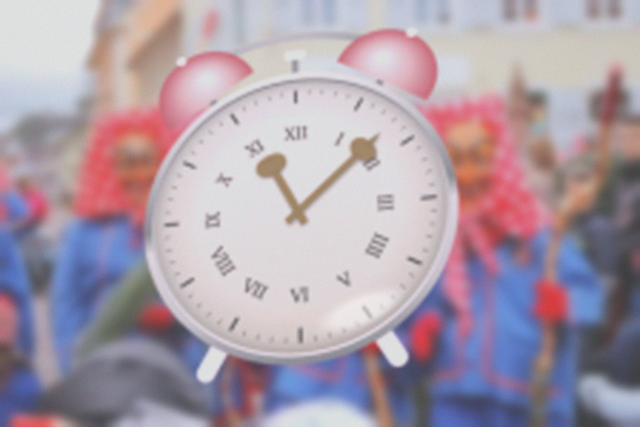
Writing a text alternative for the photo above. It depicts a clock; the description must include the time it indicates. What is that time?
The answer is 11:08
